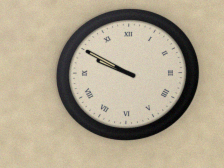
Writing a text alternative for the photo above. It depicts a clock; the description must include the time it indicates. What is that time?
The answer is 9:50
